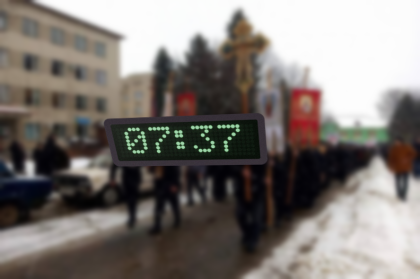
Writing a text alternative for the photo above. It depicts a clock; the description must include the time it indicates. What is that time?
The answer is 7:37
